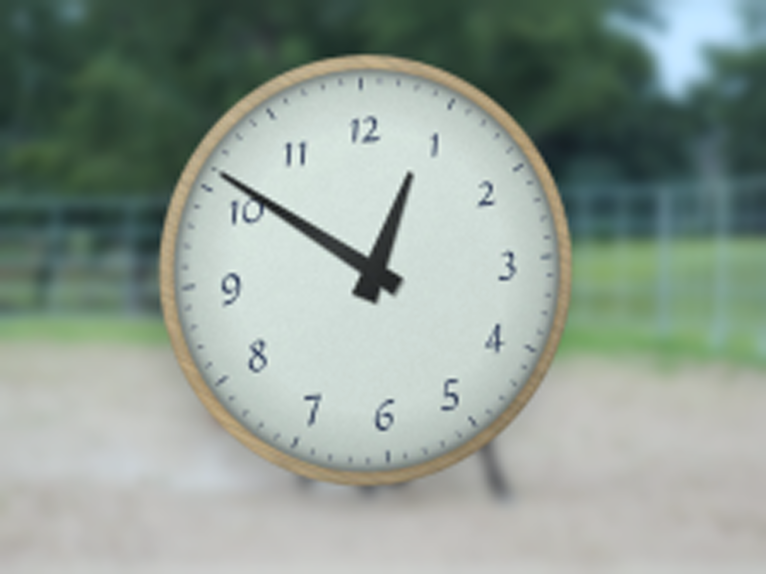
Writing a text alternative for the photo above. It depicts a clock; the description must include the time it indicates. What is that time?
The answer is 12:51
